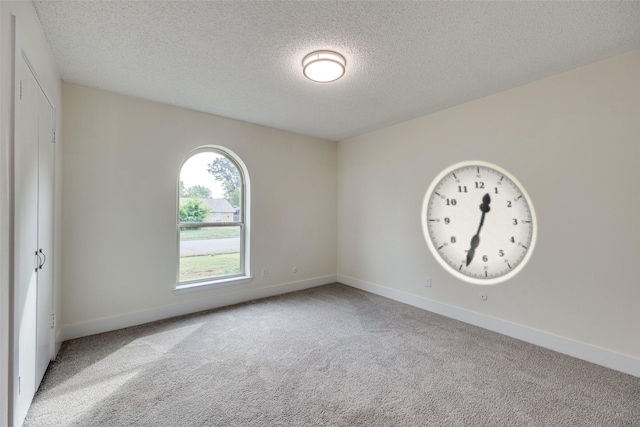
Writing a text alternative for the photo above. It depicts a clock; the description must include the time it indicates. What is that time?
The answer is 12:34
